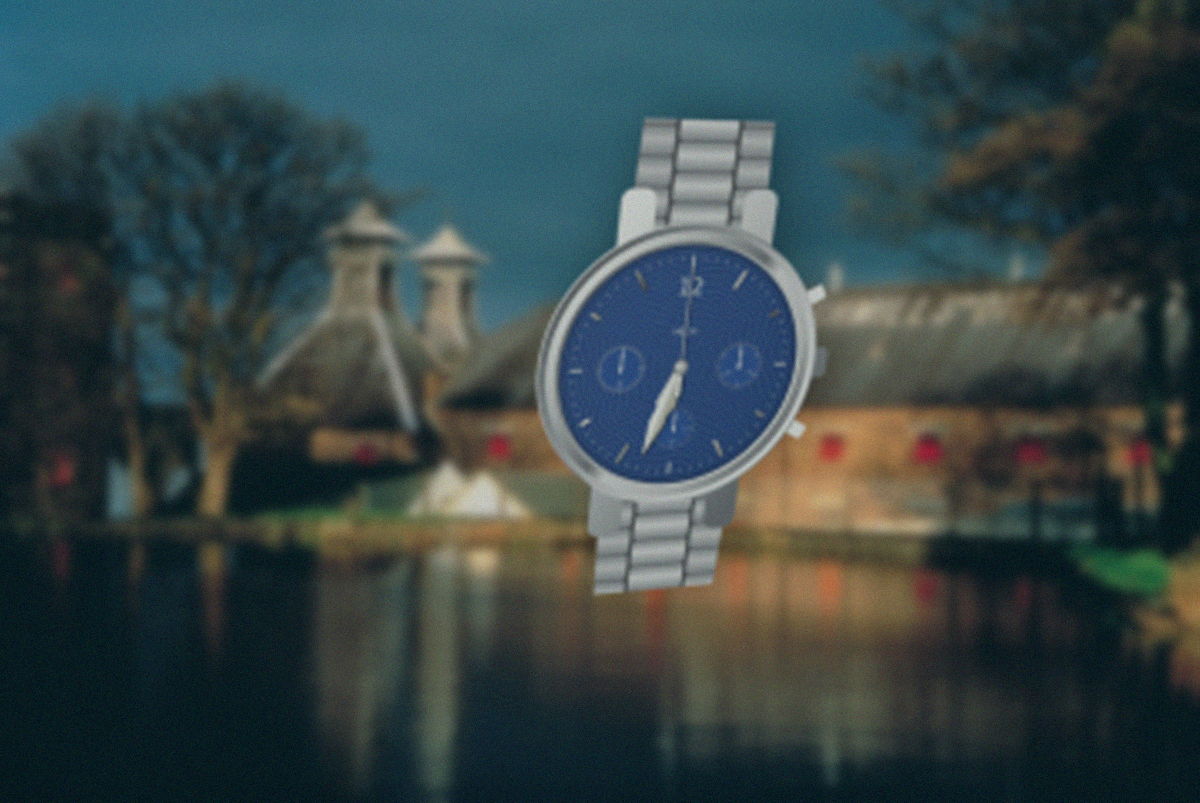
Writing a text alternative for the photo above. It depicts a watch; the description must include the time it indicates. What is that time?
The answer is 6:33
